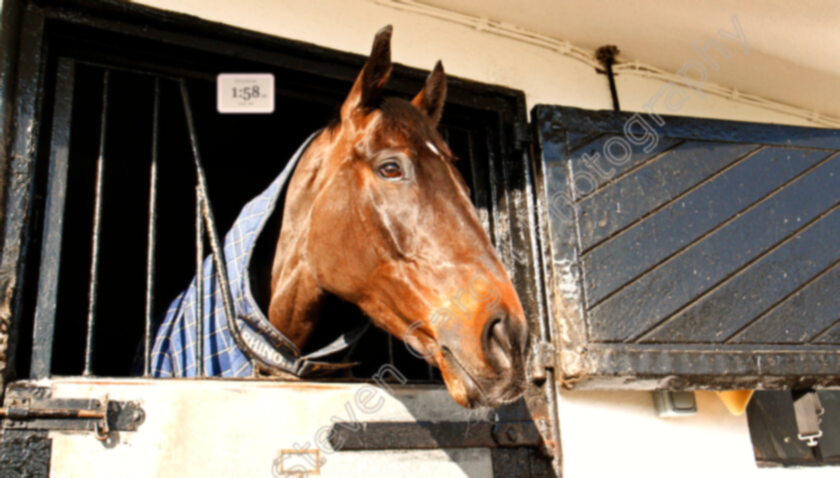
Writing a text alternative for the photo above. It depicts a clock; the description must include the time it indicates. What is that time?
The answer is 1:58
